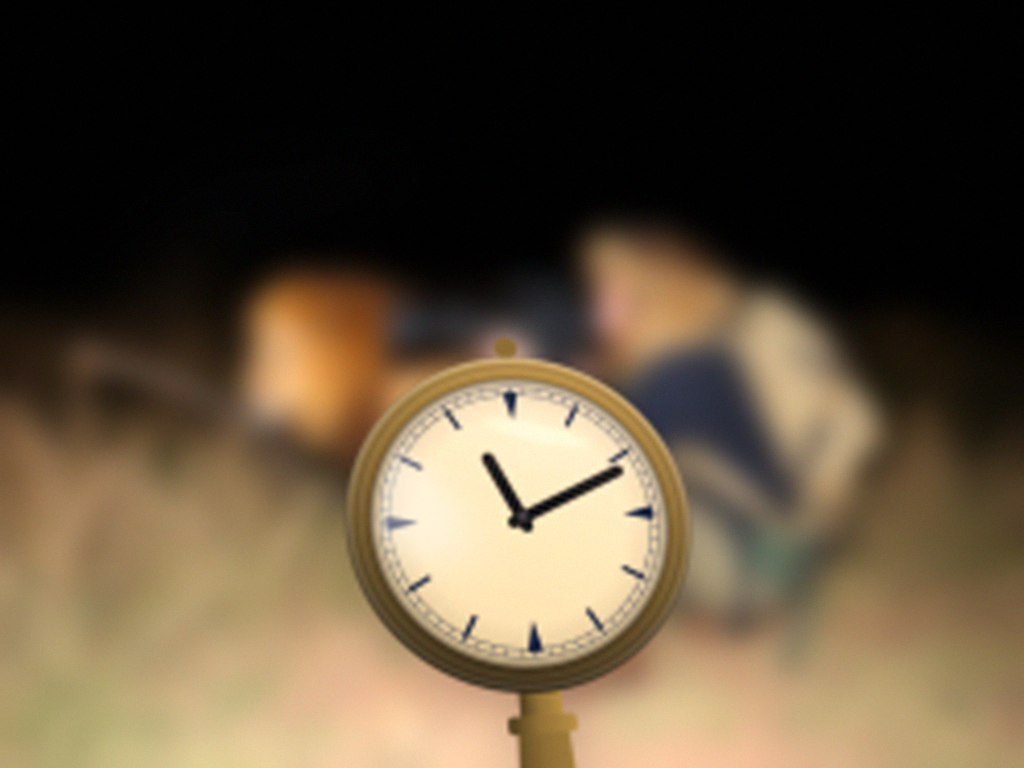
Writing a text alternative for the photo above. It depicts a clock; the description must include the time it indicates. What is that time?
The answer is 11:11
